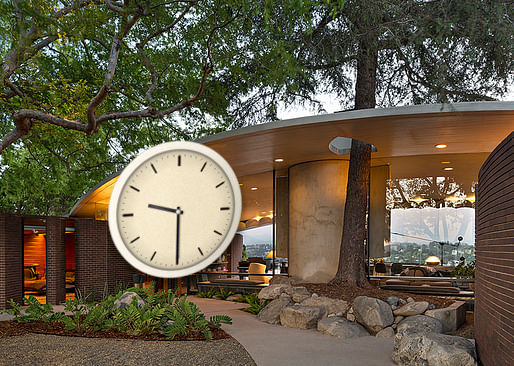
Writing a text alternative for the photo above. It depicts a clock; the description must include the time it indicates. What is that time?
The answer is 9:30
